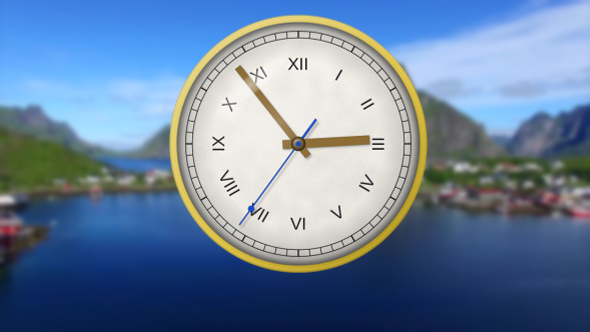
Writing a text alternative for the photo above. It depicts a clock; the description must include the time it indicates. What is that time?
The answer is 2:53:36
